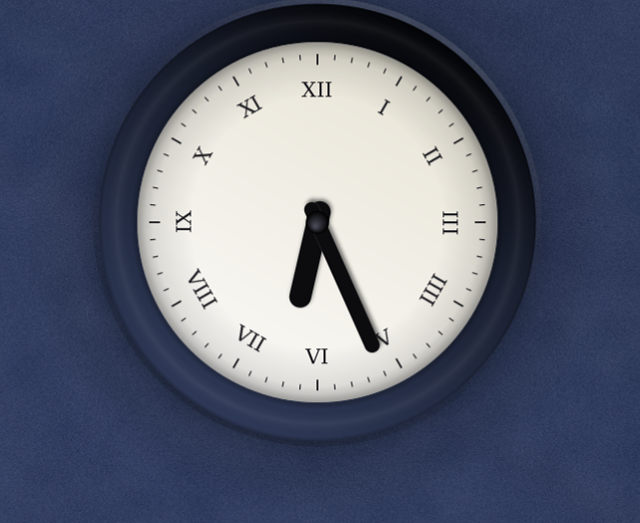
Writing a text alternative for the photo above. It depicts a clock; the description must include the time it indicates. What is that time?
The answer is 6:26
